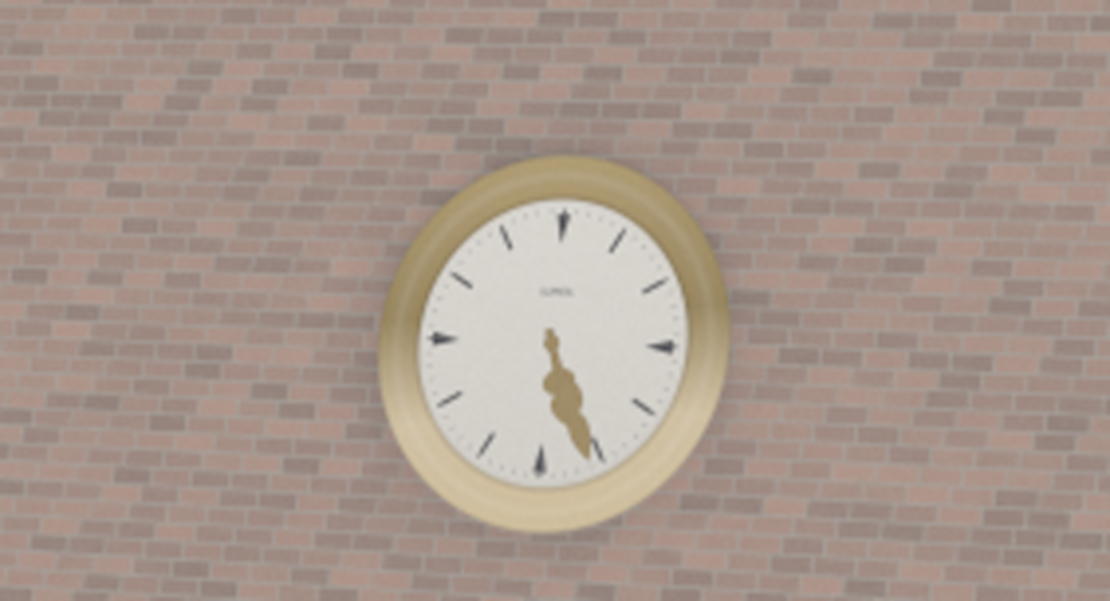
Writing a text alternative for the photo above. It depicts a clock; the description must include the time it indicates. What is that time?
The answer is 5:26
